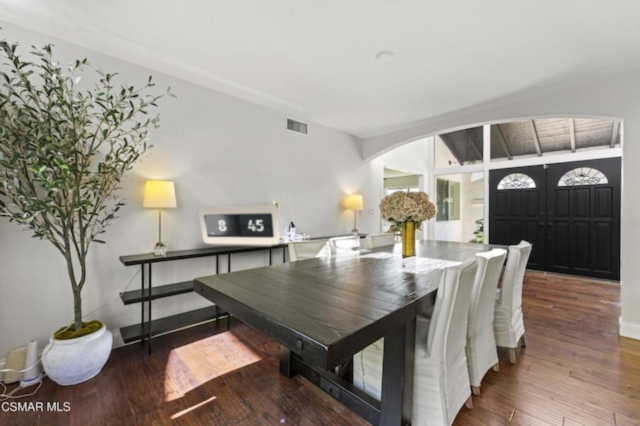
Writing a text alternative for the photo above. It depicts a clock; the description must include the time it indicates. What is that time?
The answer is 8:45
